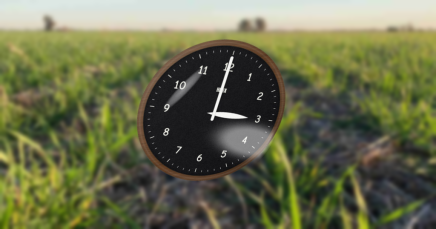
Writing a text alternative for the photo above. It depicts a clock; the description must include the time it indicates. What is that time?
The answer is 3:00
